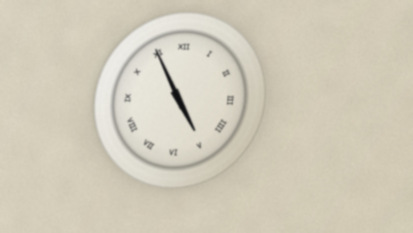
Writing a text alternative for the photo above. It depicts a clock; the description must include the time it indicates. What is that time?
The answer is 4:55
